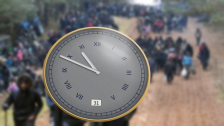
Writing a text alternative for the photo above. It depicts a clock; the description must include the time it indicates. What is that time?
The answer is 10:49
